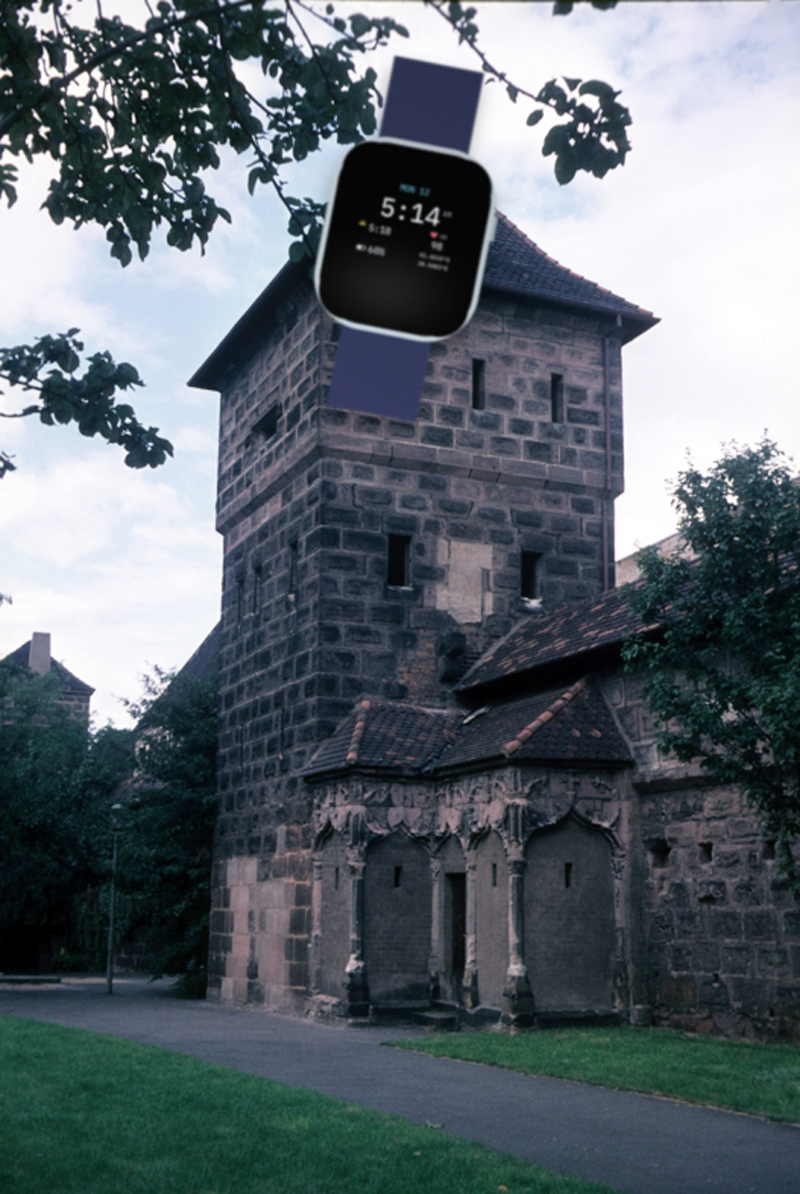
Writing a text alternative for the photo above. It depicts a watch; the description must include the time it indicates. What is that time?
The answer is 5:14
